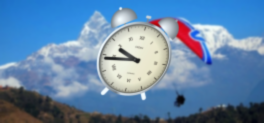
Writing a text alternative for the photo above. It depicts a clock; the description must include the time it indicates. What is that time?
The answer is 9:44
